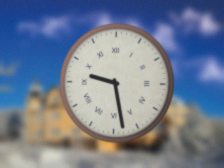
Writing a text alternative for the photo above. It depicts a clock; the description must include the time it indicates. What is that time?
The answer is 9:28
